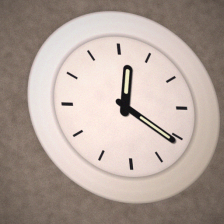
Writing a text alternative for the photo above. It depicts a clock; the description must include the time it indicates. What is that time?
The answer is 12:21
